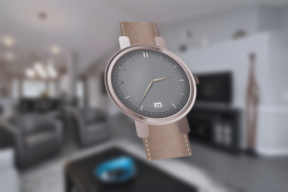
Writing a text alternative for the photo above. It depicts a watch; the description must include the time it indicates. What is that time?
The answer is 2:36
